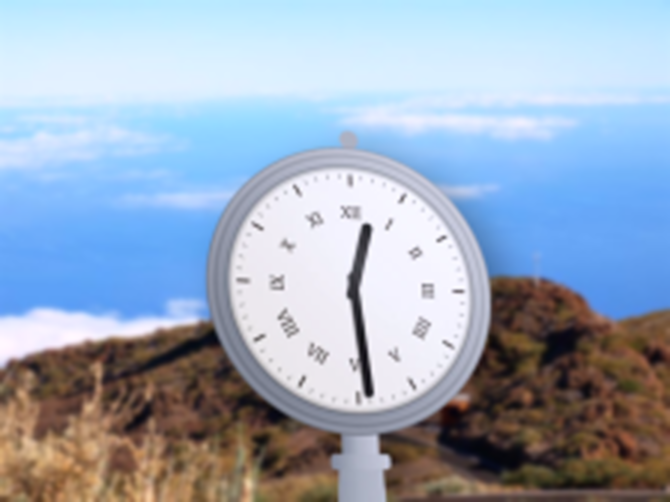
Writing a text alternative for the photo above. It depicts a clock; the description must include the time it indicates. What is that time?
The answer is 12:29
